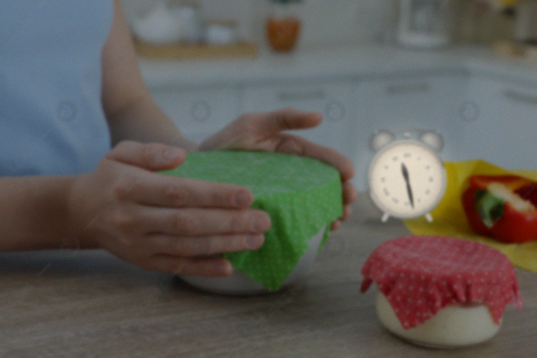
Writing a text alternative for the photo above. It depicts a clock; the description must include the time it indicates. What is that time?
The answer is 11:28
